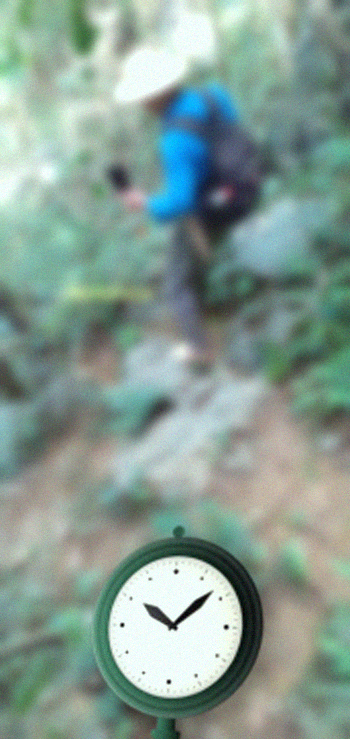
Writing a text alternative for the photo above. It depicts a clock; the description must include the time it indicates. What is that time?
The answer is 10:08
